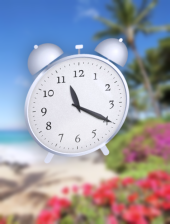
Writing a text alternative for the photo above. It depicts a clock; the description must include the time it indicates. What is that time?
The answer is 11:20
